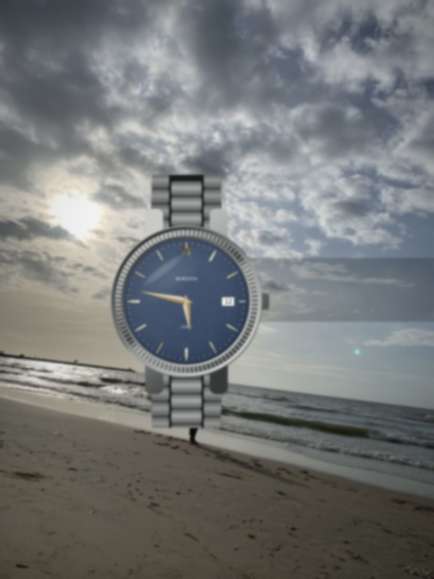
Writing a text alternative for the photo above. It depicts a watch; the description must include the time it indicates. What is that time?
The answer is 5:47
